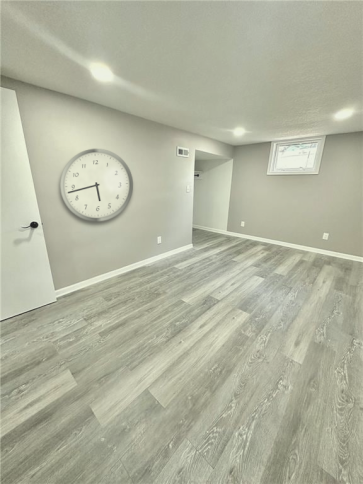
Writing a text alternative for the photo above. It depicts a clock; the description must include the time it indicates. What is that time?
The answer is 5:43
